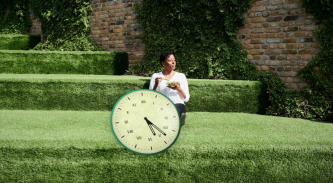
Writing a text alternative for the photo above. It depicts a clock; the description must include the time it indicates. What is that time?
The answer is 5:23
